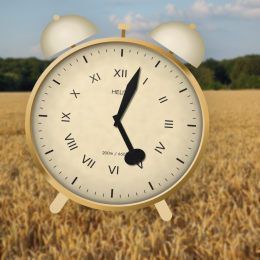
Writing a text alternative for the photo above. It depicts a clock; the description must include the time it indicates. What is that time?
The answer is 5:03
